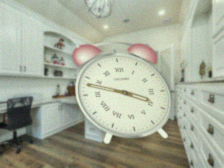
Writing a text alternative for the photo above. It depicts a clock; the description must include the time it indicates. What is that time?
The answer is 3:48
